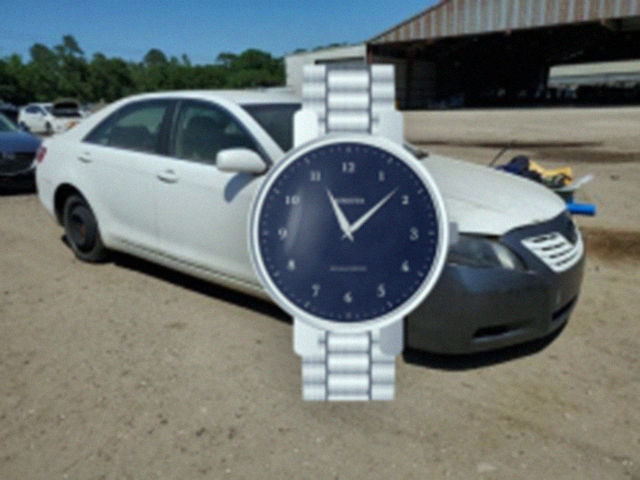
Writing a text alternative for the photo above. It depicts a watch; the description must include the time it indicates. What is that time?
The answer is 11:08
